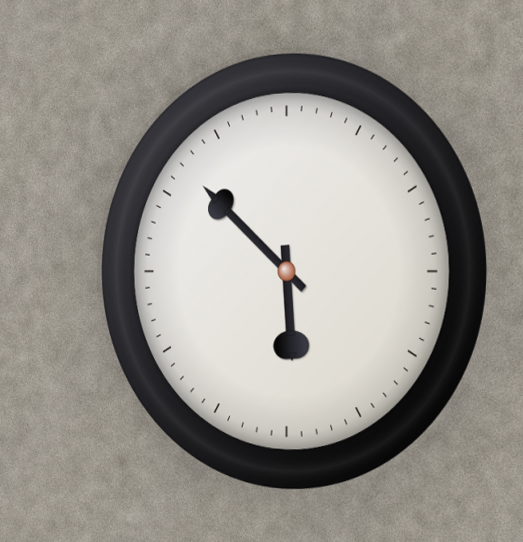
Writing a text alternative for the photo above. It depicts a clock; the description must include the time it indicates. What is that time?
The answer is 5:52
